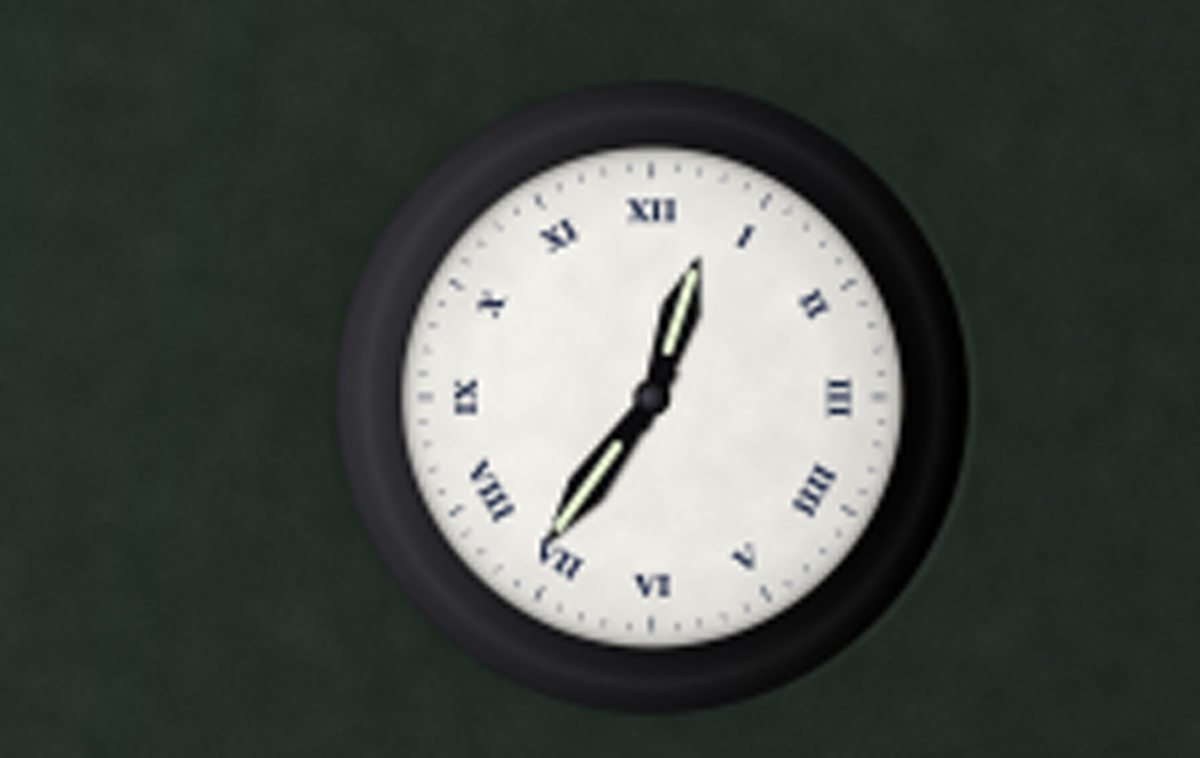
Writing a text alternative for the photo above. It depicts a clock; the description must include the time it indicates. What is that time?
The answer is 12:36
